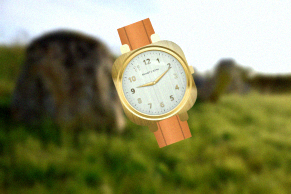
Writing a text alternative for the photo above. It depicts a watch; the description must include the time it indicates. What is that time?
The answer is 9:11
